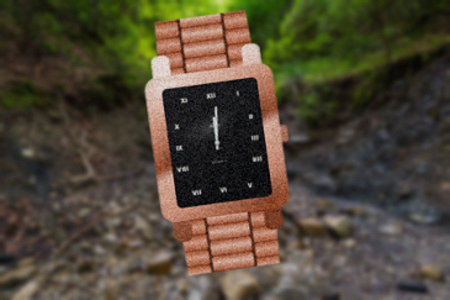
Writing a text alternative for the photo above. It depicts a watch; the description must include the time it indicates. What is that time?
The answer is 12:01
